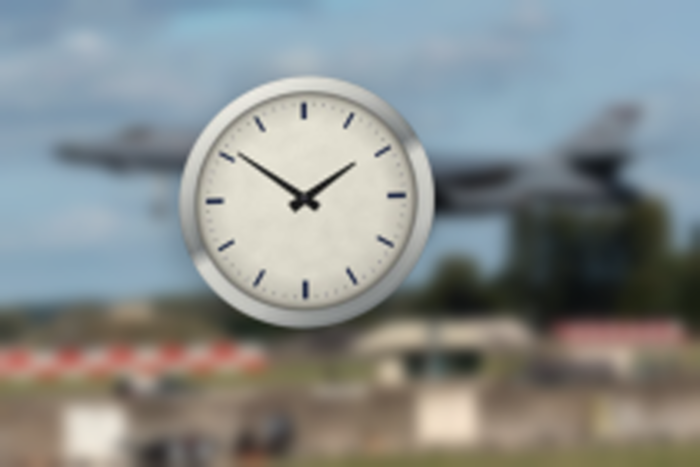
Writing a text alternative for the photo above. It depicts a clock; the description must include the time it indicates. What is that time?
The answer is 1:51
